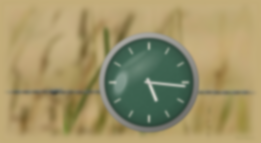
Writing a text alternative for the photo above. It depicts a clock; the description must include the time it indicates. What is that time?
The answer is 5:16
